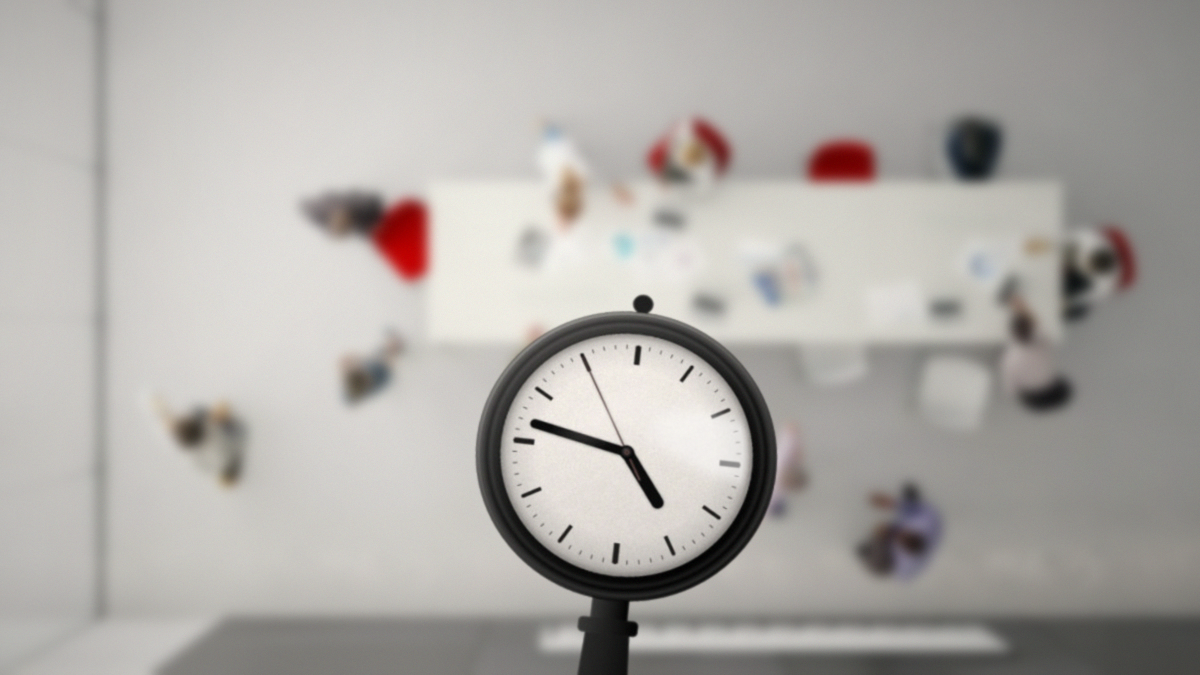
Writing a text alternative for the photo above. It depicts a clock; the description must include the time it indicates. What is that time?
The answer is 4:46:55
